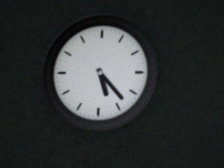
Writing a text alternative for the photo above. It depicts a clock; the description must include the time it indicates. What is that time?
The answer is 5:23
